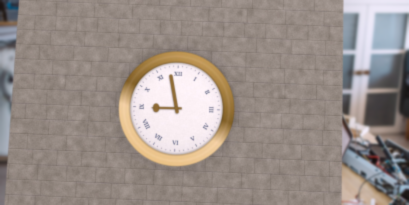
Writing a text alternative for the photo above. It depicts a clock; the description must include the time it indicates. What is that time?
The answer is 8:58
